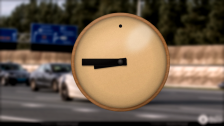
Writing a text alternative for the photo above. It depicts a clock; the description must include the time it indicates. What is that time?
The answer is 8:45
